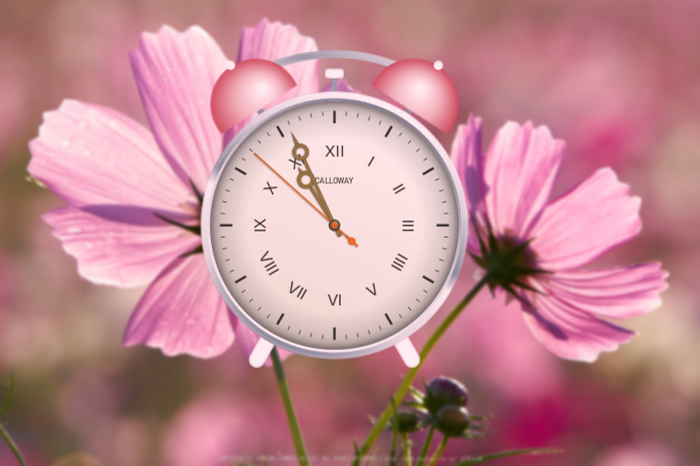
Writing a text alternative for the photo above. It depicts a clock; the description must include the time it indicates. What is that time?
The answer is 10:55:52
